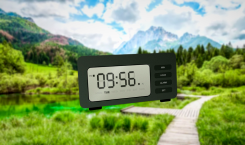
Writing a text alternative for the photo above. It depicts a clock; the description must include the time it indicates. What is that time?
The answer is 9:56
